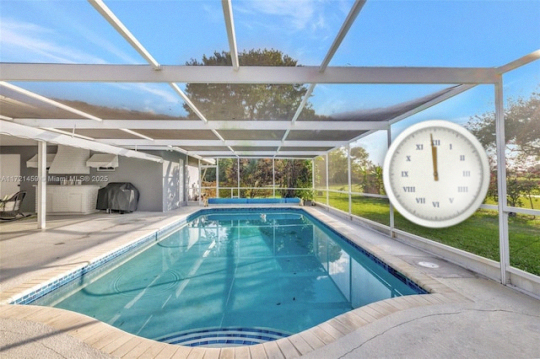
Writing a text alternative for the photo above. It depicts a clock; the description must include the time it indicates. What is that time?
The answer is 11:59
